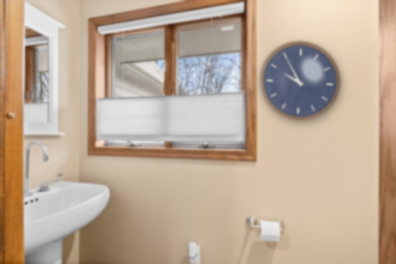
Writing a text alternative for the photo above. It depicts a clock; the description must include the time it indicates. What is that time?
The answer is 9:55
